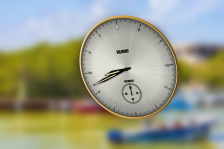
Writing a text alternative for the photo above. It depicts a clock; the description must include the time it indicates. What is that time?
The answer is 8:42
